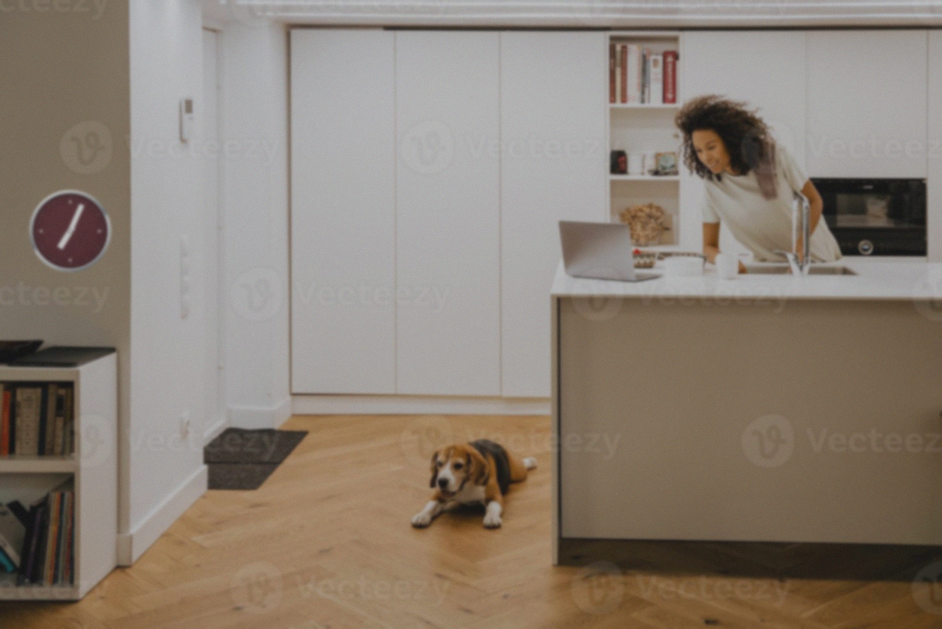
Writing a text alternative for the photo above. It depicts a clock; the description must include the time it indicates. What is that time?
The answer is 7:04
